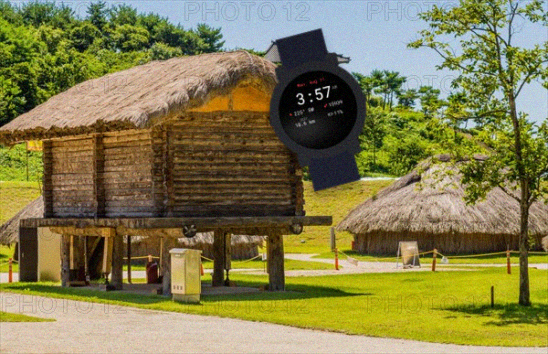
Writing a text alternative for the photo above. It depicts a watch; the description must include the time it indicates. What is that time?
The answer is 3:57
